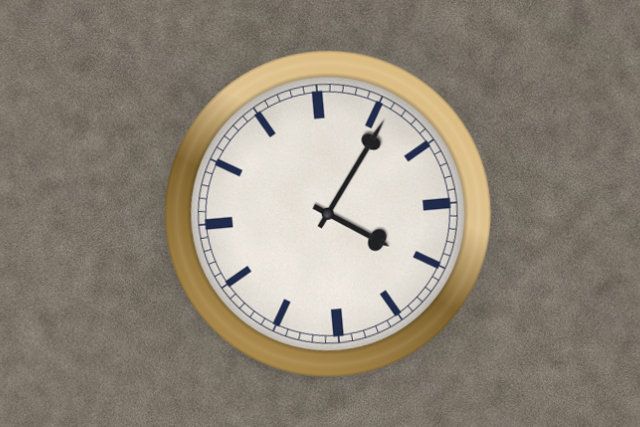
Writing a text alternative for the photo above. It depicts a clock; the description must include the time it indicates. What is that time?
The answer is 4:06
